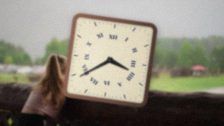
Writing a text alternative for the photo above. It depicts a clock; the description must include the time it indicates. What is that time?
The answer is 3:39
